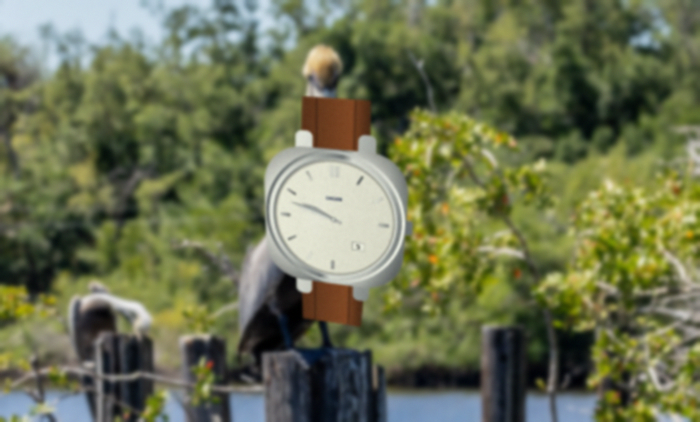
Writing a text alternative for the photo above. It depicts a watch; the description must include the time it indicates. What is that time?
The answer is 9:48
